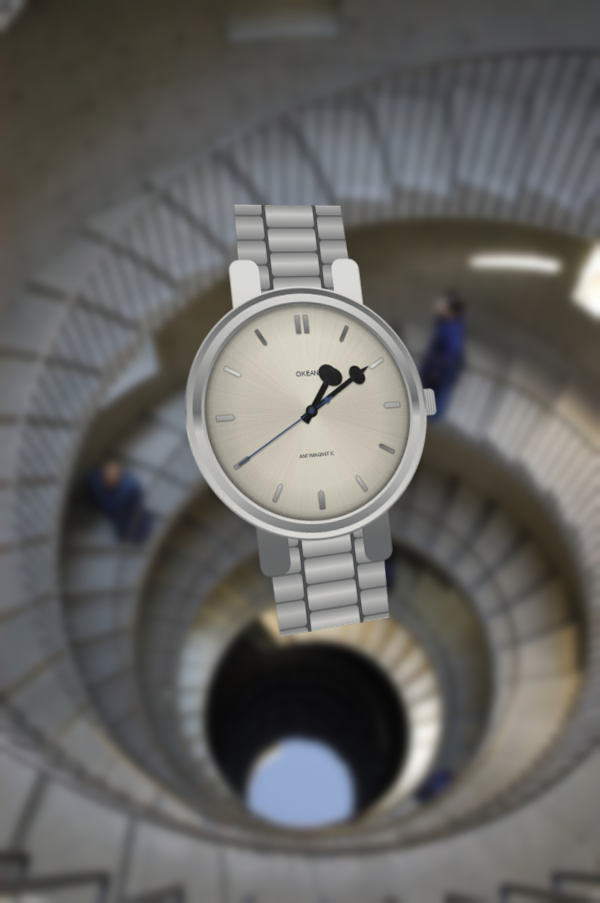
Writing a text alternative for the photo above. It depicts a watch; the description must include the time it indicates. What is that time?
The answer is 1:09:40
